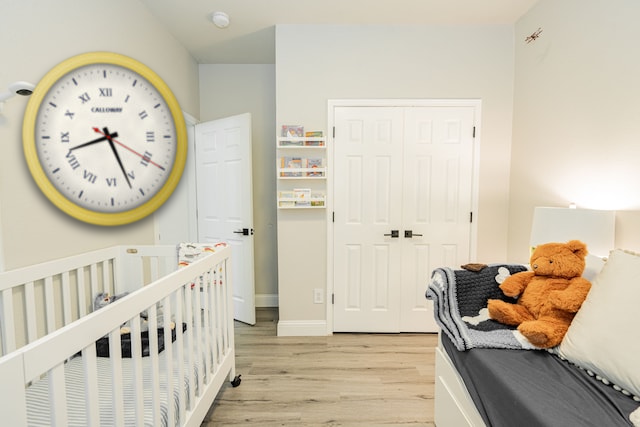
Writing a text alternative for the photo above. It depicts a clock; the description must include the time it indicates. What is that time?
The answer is 8:26:20
